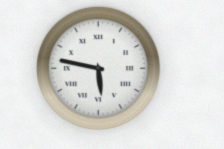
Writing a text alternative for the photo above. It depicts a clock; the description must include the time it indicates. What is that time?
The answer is 5:47
